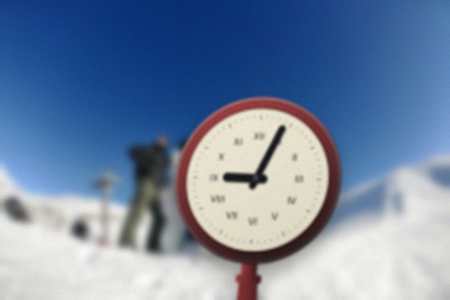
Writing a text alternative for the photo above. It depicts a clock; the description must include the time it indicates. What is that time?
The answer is 9:04
